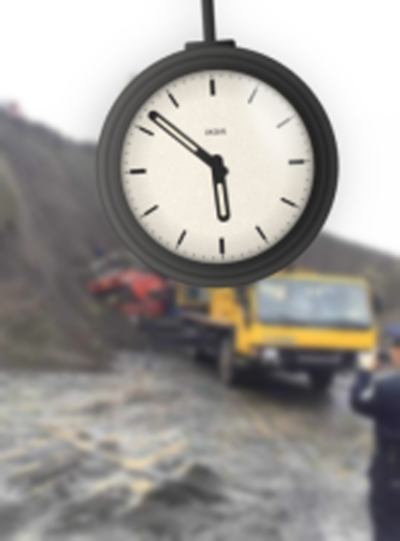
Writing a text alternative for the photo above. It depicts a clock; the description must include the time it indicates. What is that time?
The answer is 5:52
